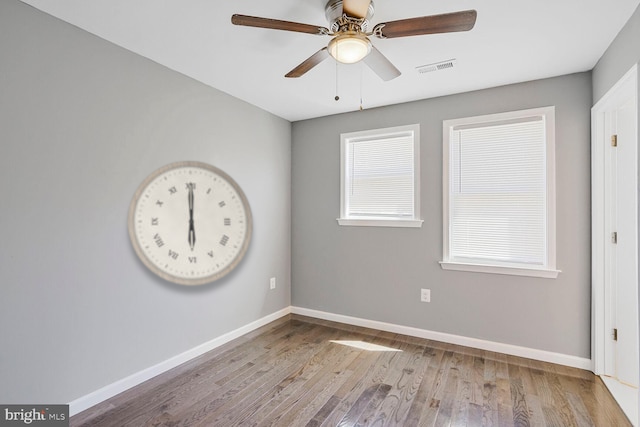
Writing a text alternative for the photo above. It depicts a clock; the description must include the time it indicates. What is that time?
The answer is 6:00
